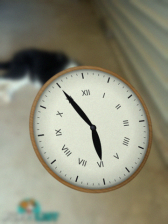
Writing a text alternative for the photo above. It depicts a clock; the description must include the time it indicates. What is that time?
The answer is 5:55
